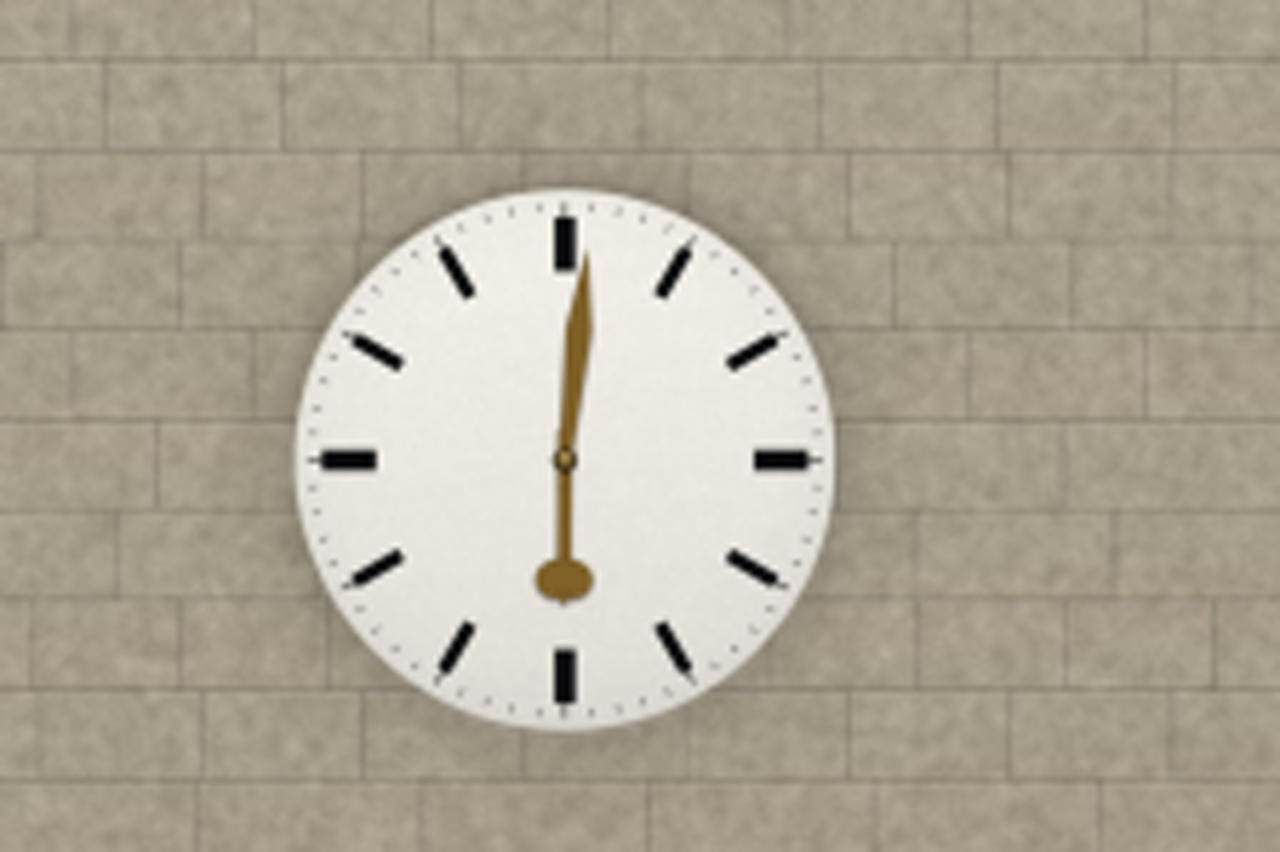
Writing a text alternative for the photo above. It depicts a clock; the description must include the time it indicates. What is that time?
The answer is 6:01
